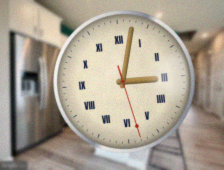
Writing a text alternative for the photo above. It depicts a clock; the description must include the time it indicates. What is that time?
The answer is 3:02:28
